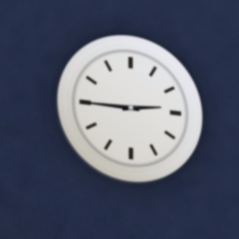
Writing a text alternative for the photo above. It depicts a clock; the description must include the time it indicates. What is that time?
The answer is 2:45
